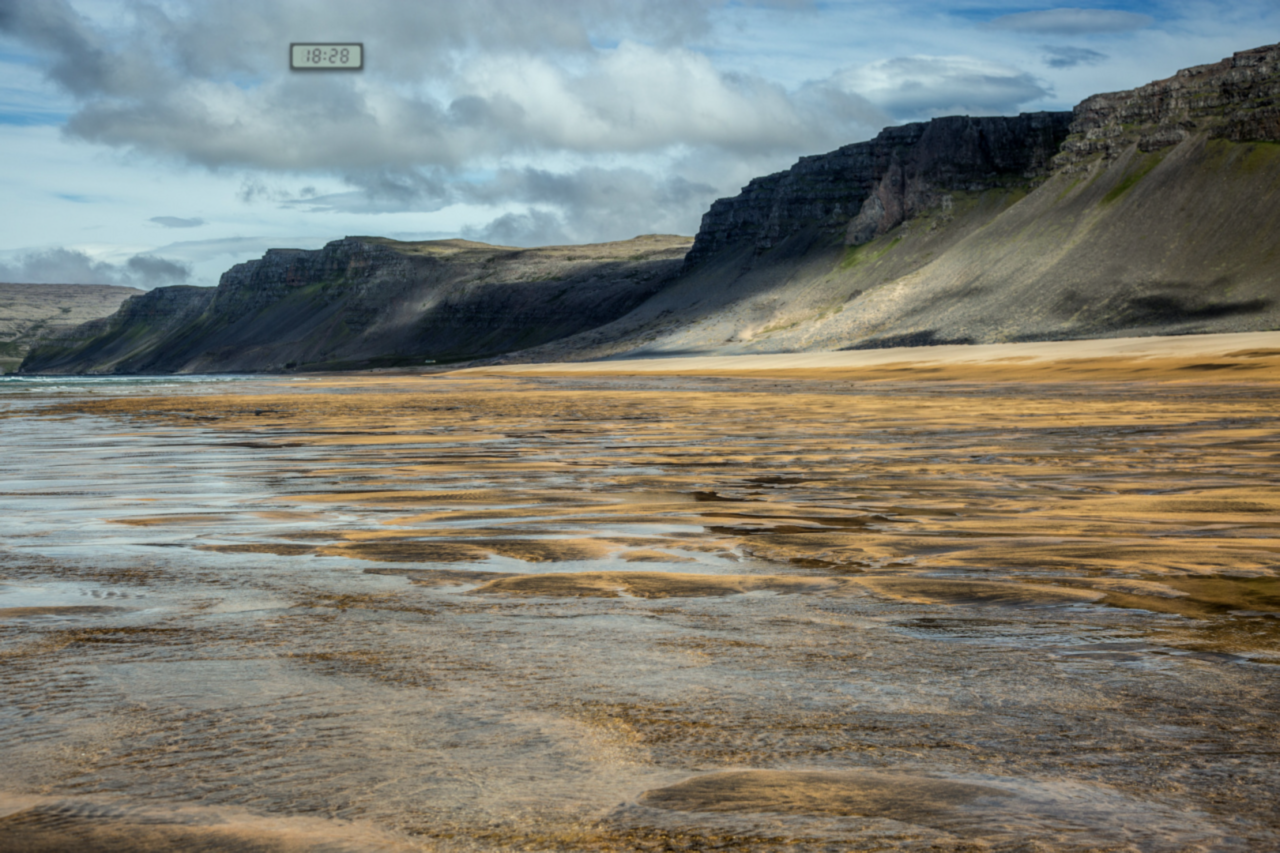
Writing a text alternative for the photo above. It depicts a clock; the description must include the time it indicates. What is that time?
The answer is 18:28
